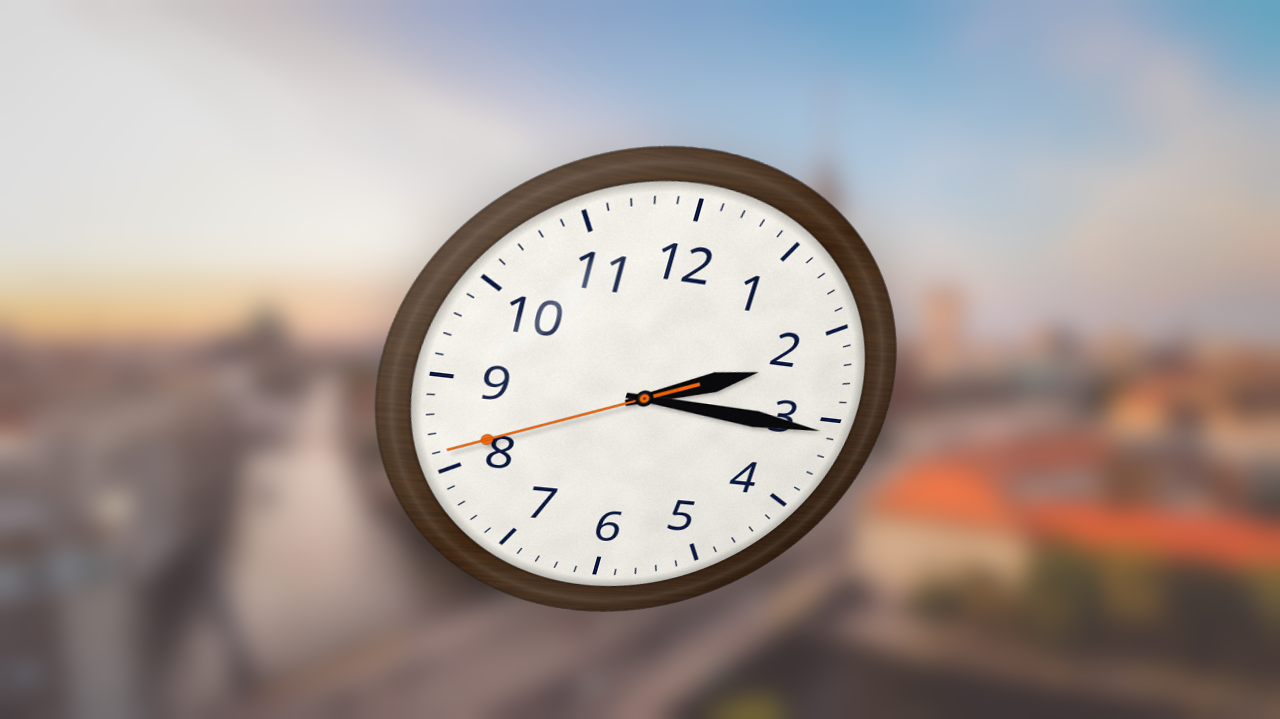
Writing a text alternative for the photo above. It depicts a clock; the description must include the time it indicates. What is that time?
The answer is 2:15:41
